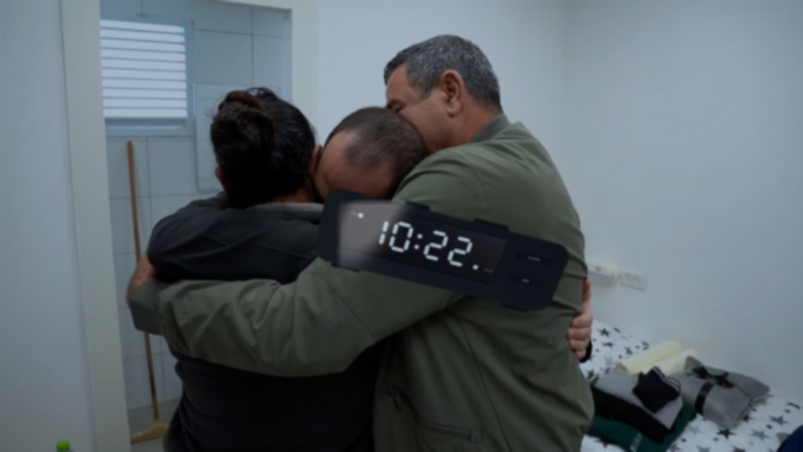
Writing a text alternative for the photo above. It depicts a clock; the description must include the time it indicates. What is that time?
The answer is 10:22
